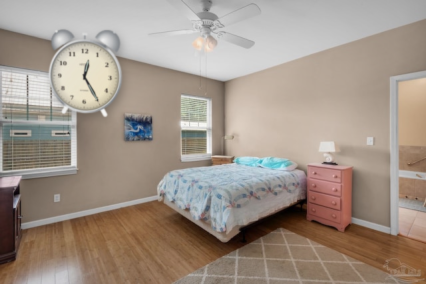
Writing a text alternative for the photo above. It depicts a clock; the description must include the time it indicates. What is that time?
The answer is 12:25
